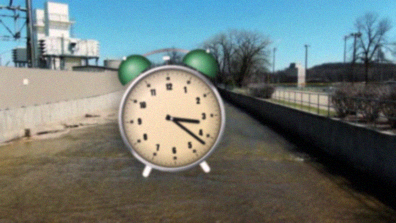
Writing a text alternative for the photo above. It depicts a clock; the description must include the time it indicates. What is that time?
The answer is 3:22
